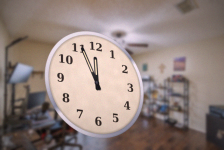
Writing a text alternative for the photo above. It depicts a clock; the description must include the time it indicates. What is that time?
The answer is 11:56
